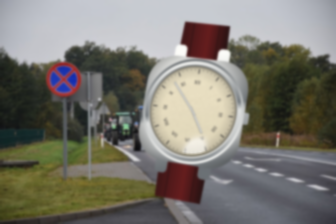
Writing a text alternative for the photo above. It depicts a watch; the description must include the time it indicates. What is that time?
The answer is 4:53
